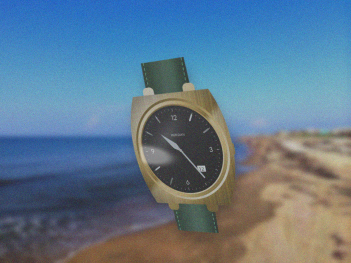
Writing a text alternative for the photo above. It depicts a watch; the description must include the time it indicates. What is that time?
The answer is 10:24
